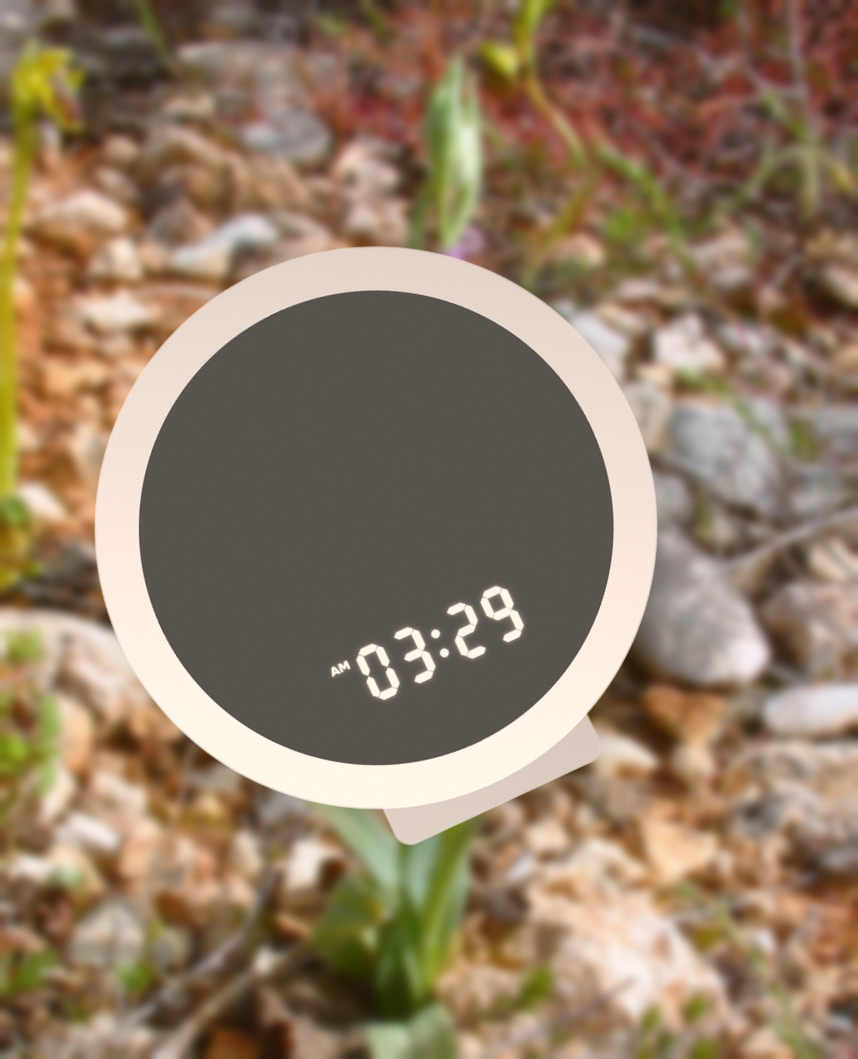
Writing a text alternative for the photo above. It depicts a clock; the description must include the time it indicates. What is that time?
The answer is 3:29
